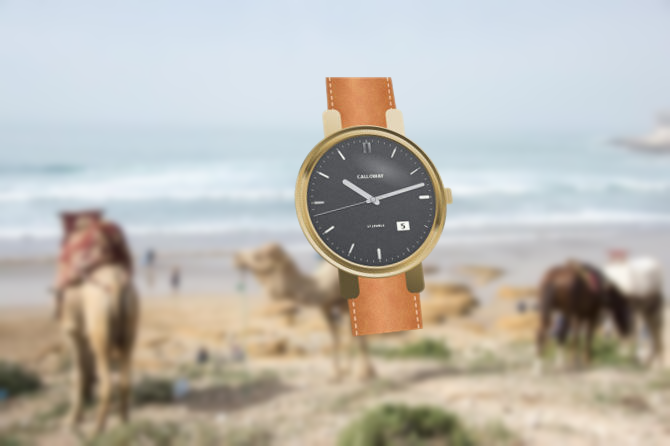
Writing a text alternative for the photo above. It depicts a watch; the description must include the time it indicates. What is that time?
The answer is 10:12:43
